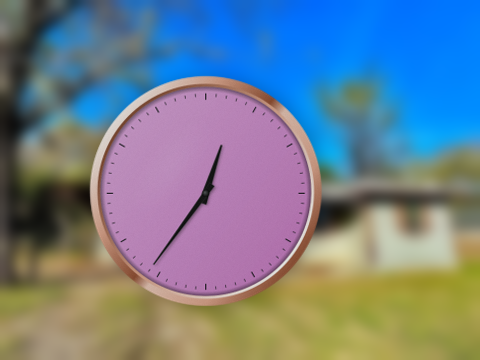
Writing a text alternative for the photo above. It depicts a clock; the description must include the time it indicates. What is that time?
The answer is 12:36
